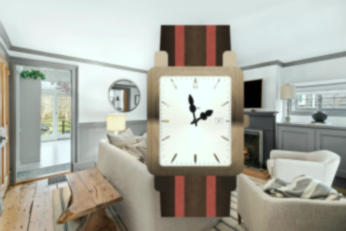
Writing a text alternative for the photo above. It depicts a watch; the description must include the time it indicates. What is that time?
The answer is 1:58
